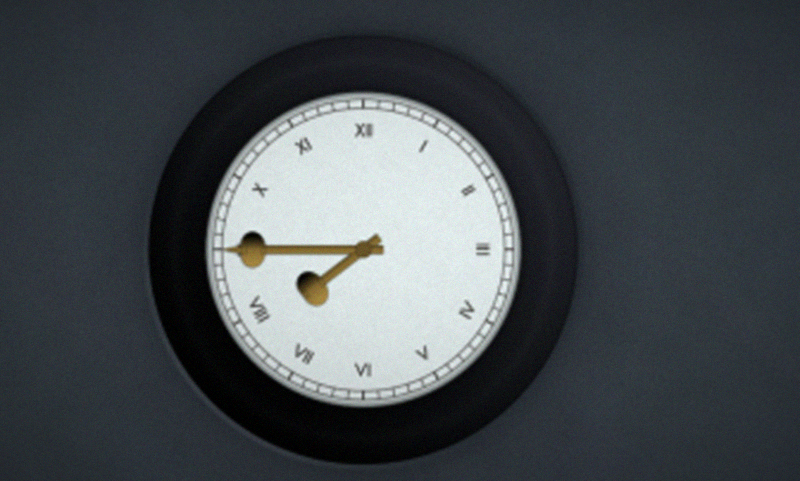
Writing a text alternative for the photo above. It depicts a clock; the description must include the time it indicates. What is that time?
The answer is 7:45
